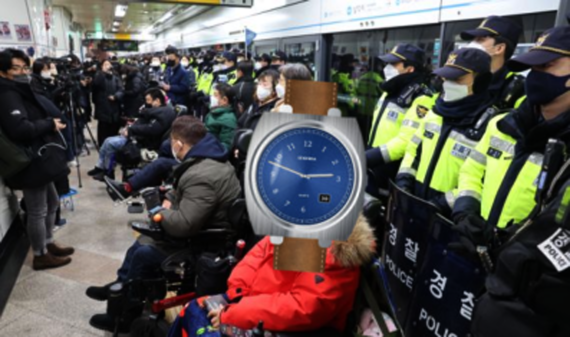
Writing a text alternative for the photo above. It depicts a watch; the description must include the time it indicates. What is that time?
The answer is 2:48
